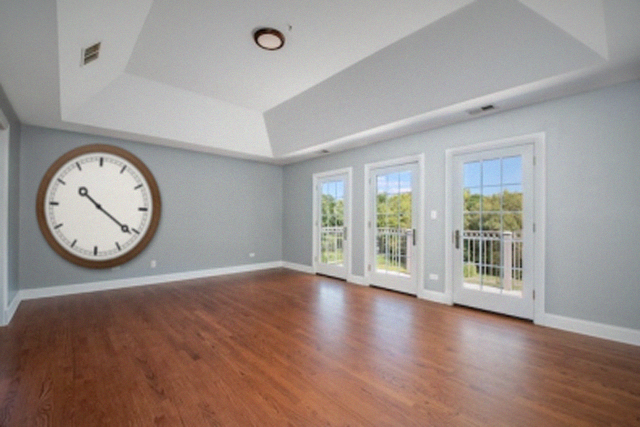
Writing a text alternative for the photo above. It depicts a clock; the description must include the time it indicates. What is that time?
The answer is 10:21
